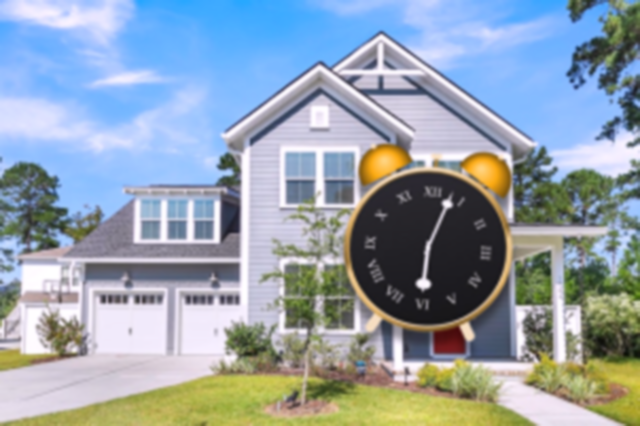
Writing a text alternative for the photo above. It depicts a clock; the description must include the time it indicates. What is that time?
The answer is 6:03
